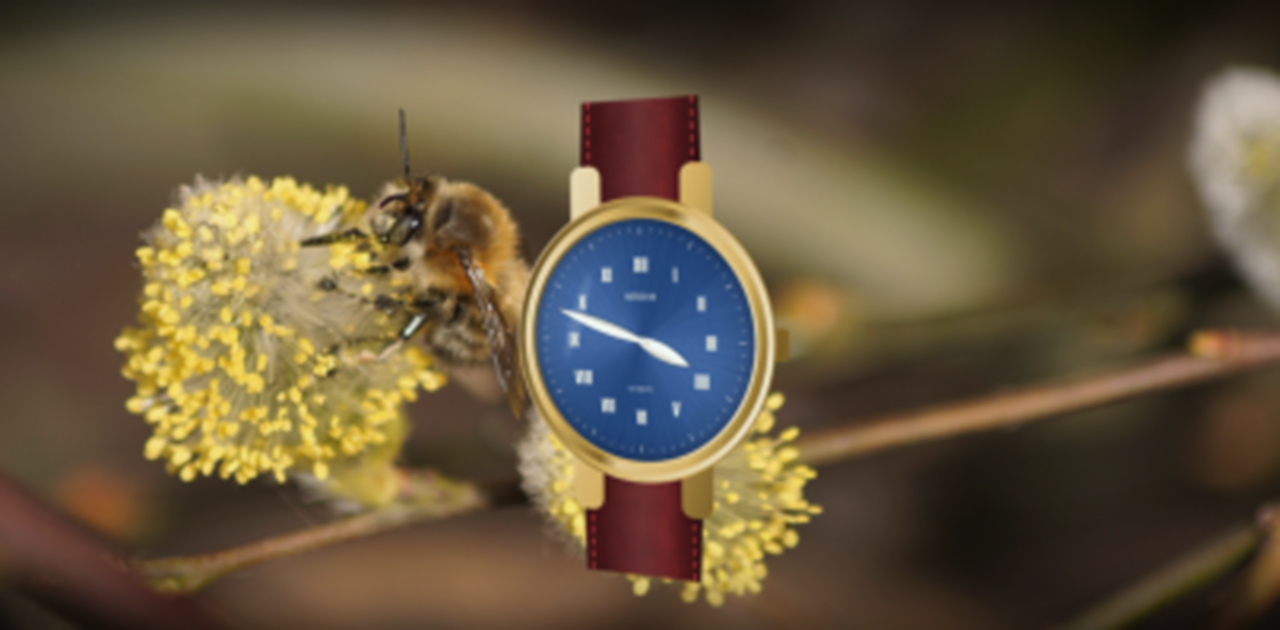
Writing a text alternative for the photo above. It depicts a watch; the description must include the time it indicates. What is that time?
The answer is 3:48
